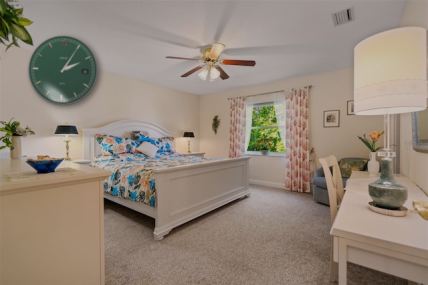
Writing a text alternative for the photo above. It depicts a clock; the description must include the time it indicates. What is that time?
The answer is 2:05
